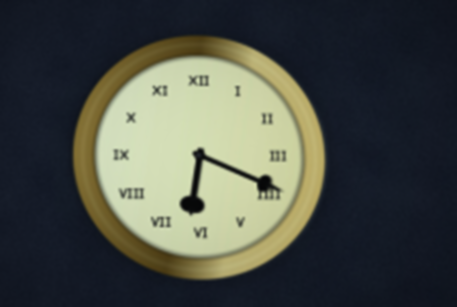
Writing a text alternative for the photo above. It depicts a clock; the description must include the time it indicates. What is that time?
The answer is 6:19
